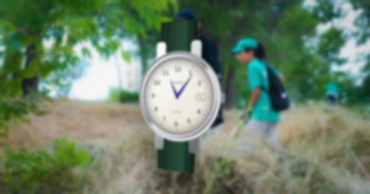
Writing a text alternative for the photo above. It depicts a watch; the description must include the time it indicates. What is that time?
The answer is 11:06
